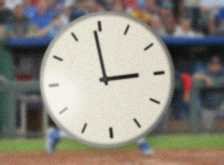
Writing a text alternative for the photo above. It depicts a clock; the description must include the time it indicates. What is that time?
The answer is 2:59
